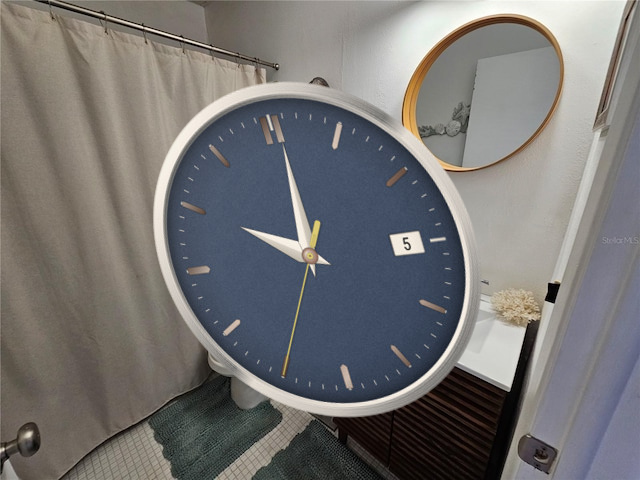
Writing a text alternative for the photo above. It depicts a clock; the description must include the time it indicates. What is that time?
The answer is 10:00:35
